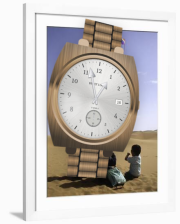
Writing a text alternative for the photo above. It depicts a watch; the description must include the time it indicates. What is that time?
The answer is 12:57
